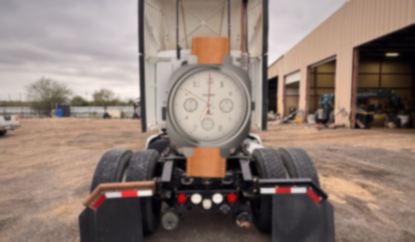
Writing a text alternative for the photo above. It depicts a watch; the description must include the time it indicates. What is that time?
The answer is 6:50
